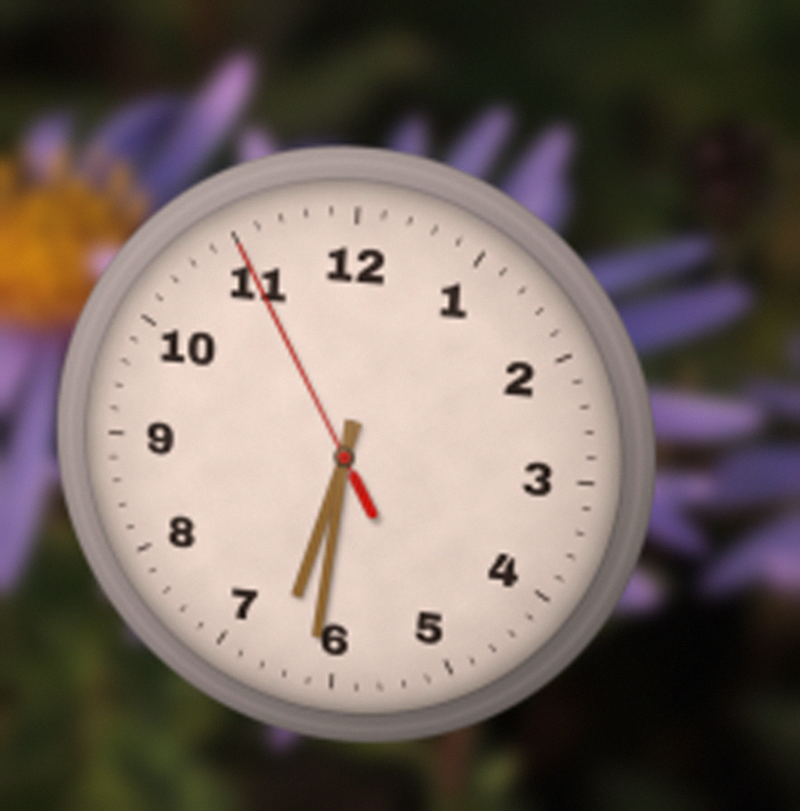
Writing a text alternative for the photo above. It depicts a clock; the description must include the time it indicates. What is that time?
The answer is 6:30:55
